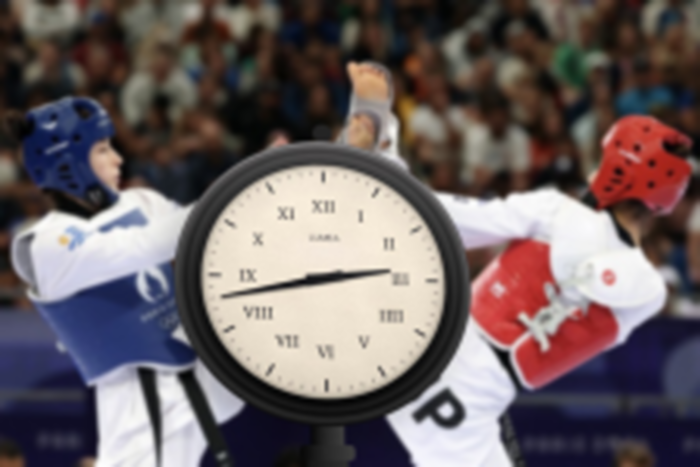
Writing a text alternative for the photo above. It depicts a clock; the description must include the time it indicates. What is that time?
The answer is 2:43
